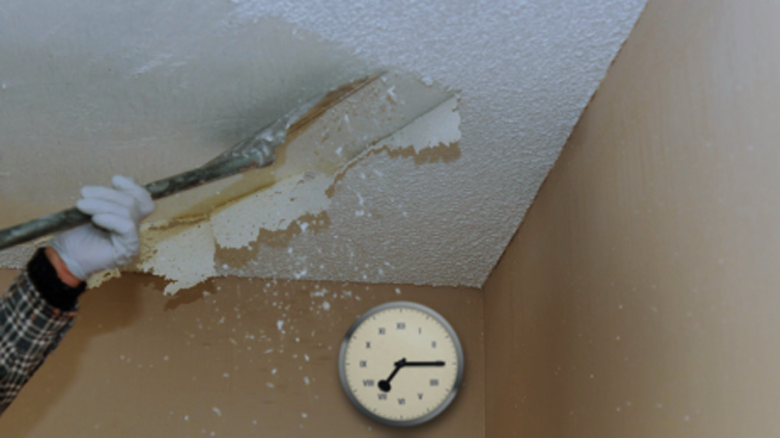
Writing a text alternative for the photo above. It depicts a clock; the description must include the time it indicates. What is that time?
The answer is 7:15
